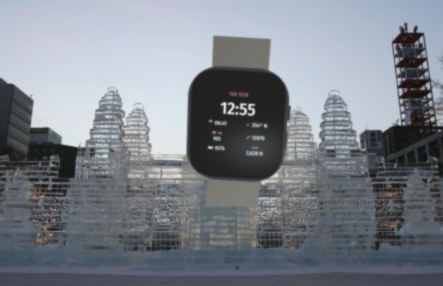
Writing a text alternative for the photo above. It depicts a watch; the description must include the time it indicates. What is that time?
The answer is 12:55
